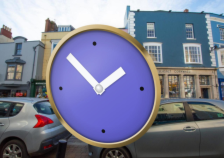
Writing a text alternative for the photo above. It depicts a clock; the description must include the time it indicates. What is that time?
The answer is 1:53
